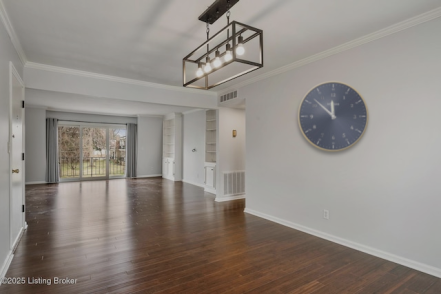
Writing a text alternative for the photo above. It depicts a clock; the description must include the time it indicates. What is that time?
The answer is 11:52
